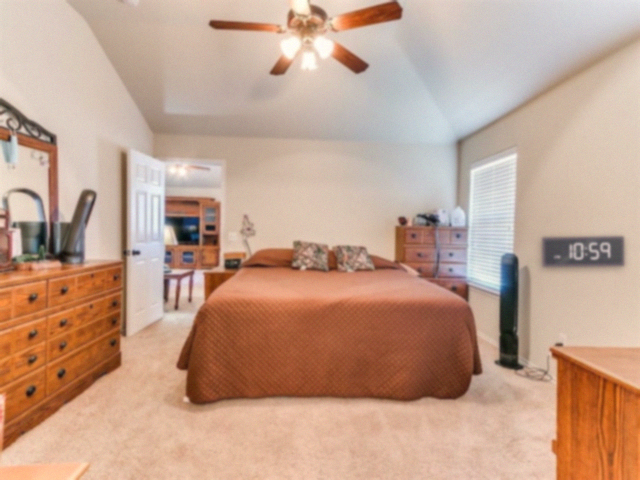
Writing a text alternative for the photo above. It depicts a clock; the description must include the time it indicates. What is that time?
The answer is 10:59
